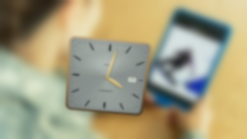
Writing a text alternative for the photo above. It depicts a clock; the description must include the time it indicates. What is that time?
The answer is 4:02
